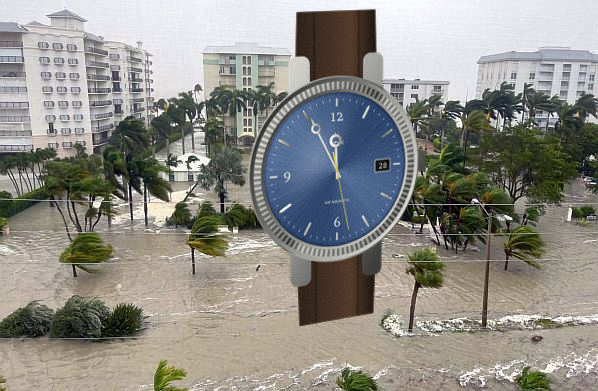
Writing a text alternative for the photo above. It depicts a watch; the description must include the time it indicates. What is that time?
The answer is 11:55:28
